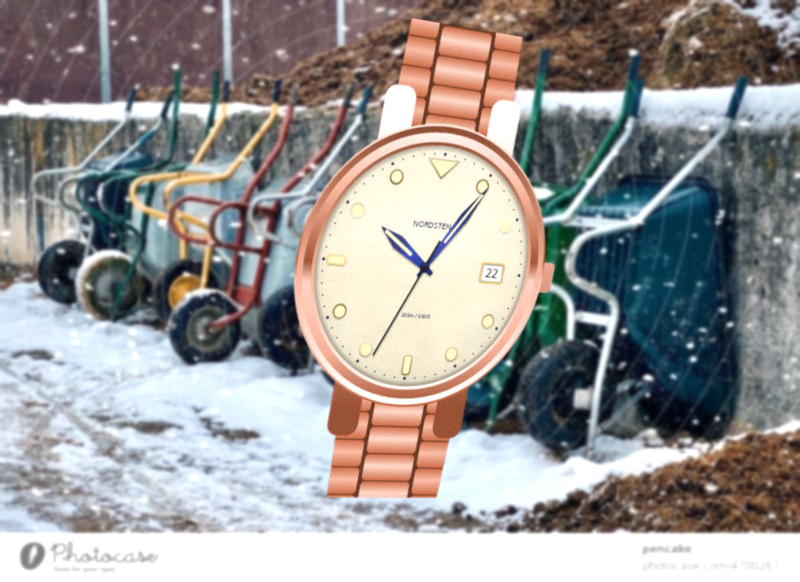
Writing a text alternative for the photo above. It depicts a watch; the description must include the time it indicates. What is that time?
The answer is 10:05:34
